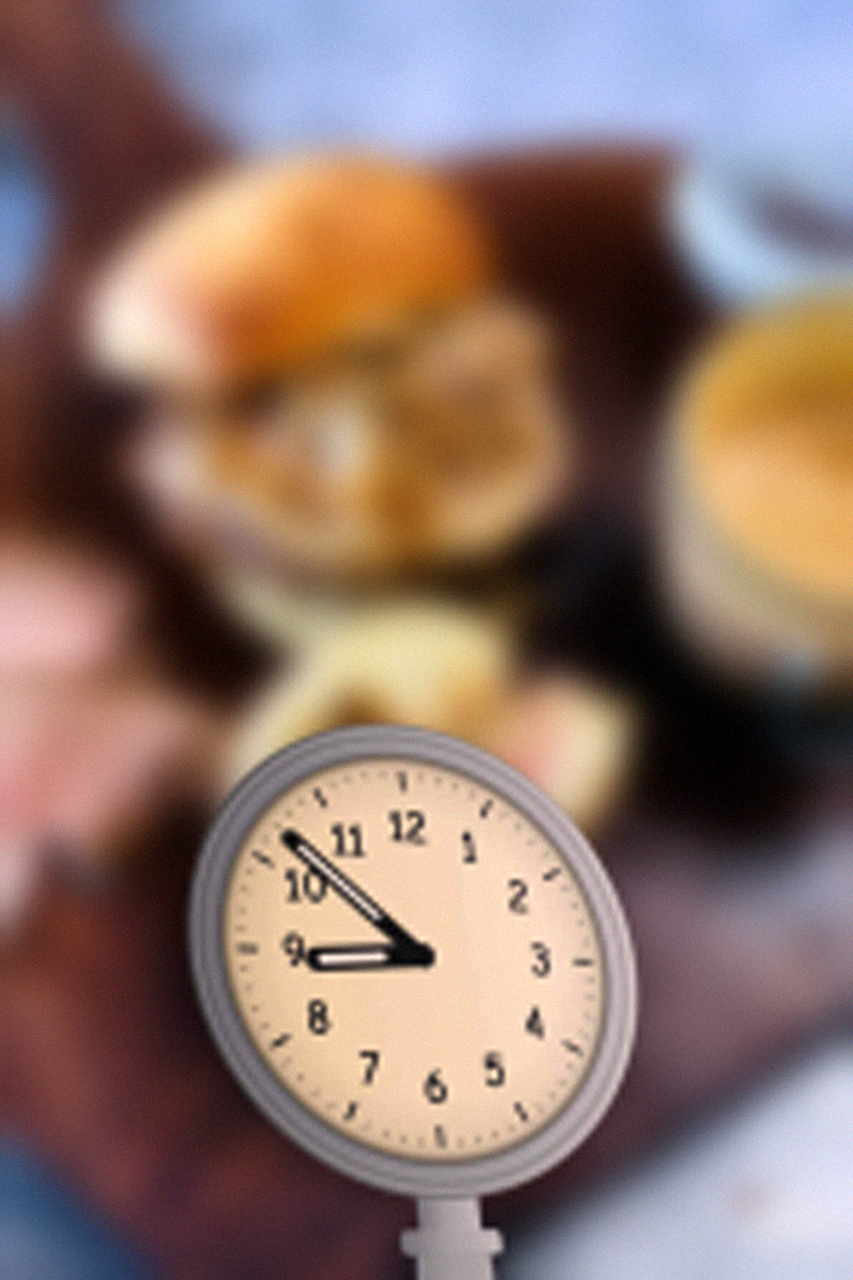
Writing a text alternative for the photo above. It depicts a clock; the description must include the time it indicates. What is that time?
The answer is 8:52
